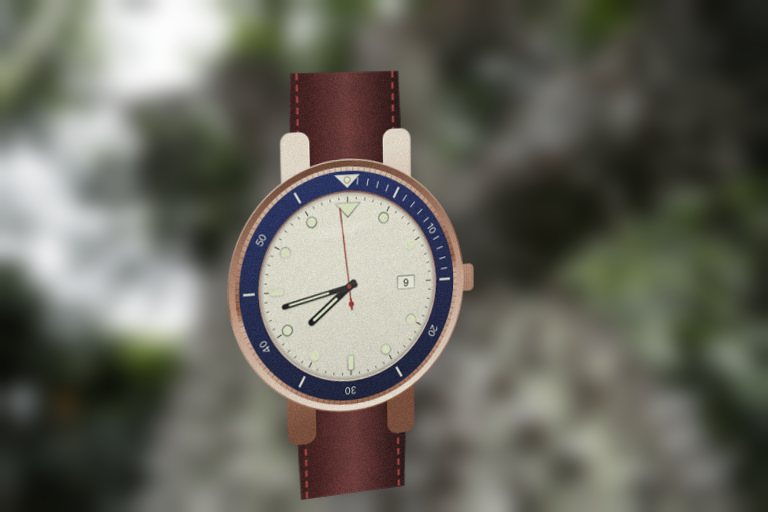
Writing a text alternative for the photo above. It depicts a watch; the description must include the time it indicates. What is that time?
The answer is 7:42:59
